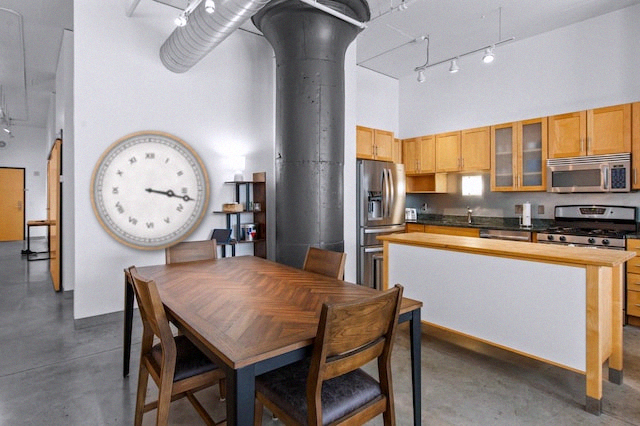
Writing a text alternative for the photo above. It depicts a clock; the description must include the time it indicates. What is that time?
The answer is 3:17
